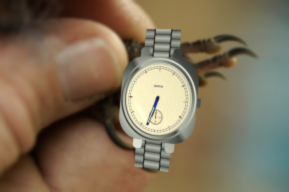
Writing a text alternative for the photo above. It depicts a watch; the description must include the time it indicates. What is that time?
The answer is 6:33
